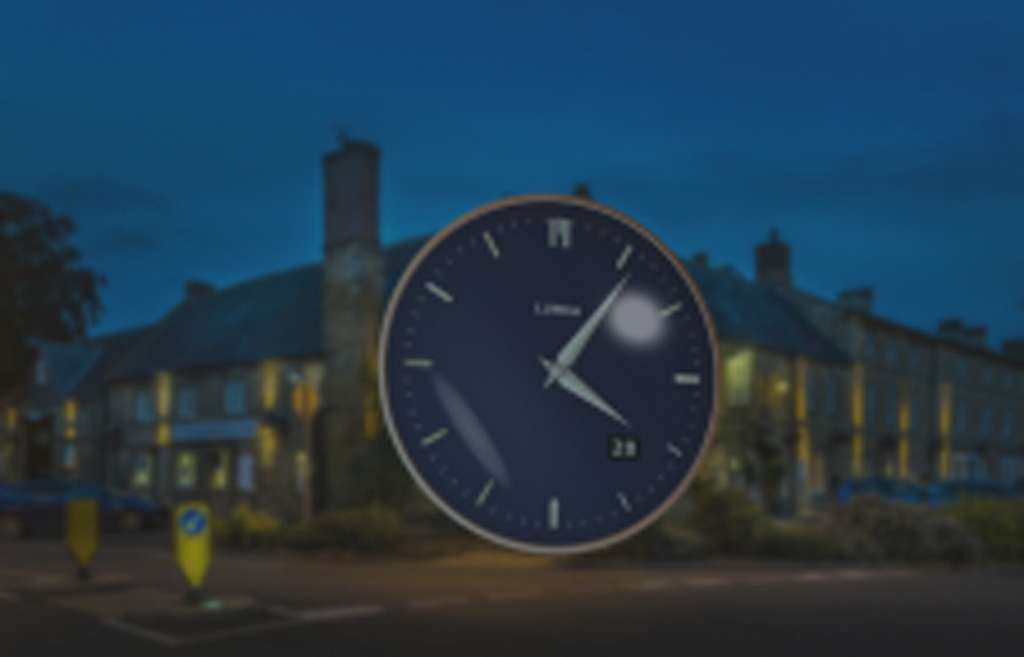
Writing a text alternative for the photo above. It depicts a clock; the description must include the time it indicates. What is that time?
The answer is 4:06
